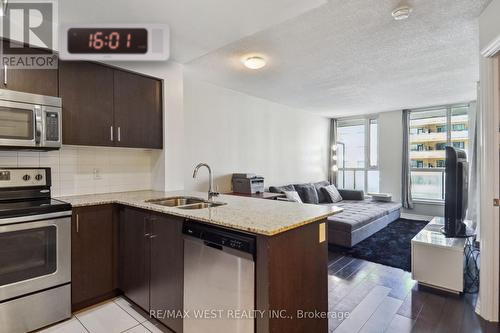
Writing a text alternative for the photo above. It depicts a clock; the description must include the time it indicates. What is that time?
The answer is 16:01
